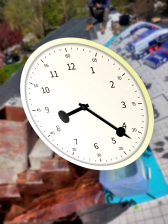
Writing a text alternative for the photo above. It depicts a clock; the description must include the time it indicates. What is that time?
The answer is 8:22
